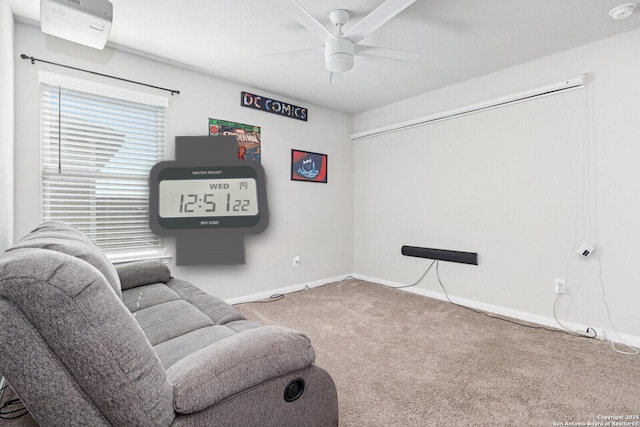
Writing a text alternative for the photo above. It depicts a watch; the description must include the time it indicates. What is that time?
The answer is 12:51:22
